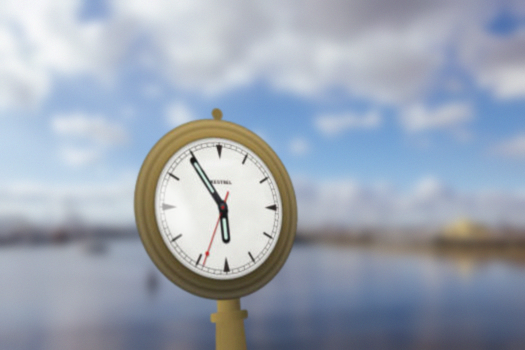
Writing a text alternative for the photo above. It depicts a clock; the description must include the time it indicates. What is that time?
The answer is 5:54:34
